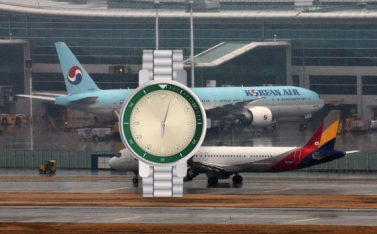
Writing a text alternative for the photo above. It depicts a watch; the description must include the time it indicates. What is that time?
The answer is 6:03
